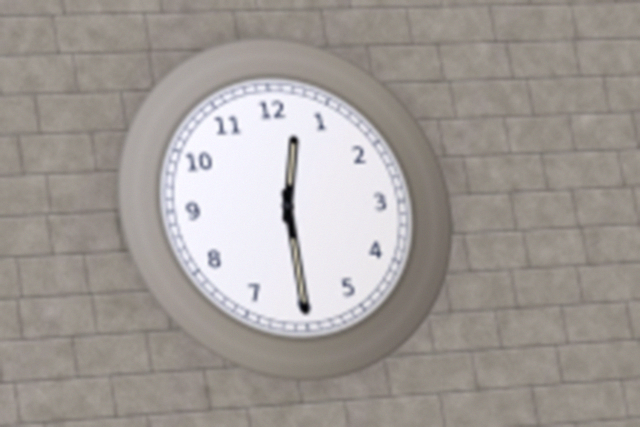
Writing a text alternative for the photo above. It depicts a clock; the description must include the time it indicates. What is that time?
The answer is 12:30
